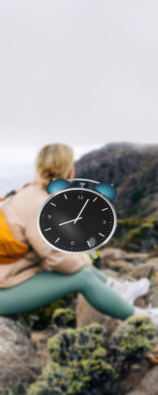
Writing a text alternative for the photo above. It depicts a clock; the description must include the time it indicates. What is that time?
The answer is 8:03
